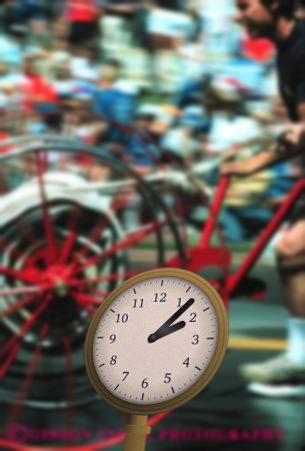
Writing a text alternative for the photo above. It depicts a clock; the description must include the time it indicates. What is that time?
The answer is 2:07
